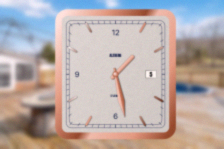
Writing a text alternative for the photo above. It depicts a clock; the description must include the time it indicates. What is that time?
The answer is 1:28
